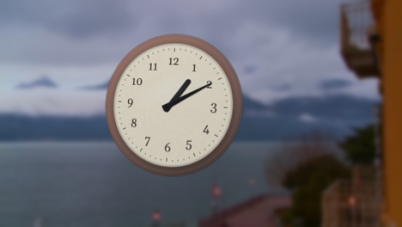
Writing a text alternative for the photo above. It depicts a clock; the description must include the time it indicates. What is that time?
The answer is 1:10
